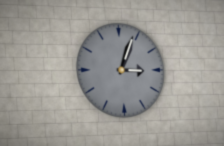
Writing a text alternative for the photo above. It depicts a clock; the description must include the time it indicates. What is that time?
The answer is 3:04
